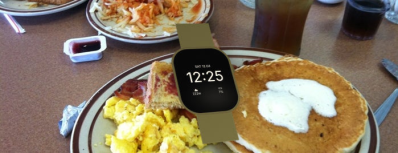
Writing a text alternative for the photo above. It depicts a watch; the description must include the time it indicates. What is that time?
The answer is 12:25
